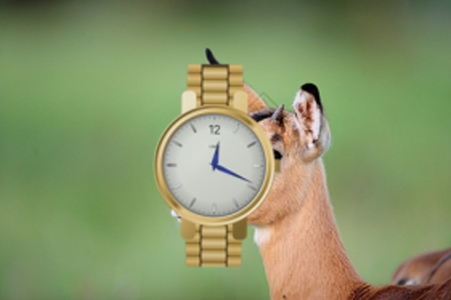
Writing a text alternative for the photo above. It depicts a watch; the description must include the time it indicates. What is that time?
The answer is 12:19
